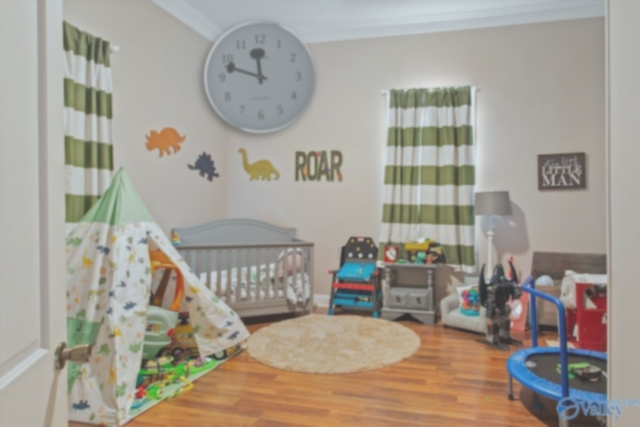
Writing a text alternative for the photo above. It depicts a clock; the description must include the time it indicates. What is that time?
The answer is 11:48
